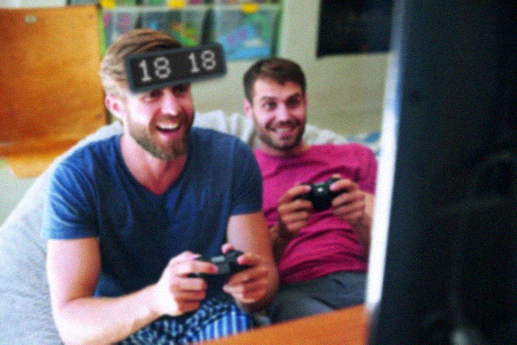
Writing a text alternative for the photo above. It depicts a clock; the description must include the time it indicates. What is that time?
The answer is 18:18
